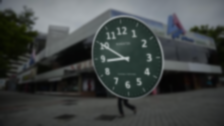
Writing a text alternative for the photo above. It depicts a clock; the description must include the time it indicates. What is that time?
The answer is 8:50
